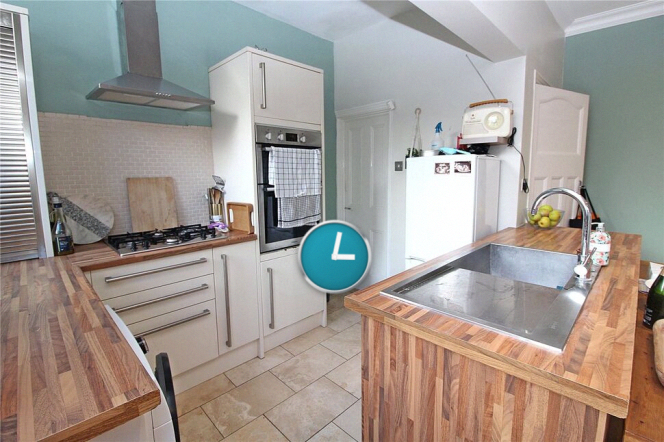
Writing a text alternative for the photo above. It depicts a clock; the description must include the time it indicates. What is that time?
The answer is 3:02
